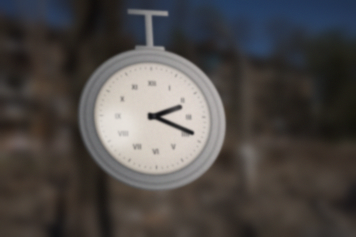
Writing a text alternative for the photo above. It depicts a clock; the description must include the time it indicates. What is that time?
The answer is 2:19
